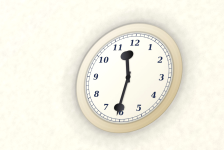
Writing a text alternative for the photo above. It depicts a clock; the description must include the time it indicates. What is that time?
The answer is 11:31
